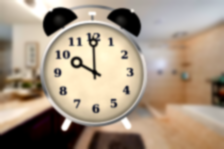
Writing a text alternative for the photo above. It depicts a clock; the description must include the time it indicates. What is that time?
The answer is 10:00
